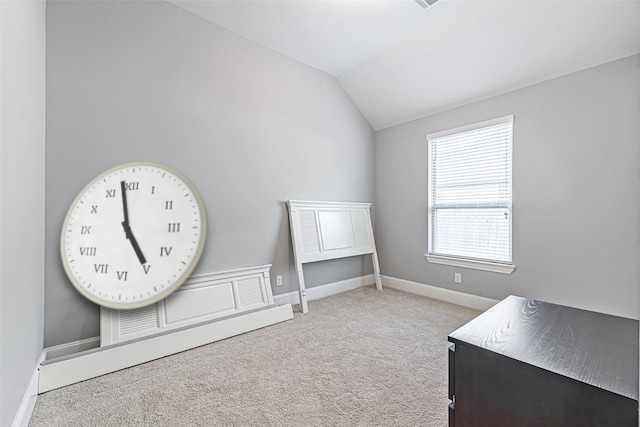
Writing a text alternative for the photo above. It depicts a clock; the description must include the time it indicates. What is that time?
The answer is 4:58
